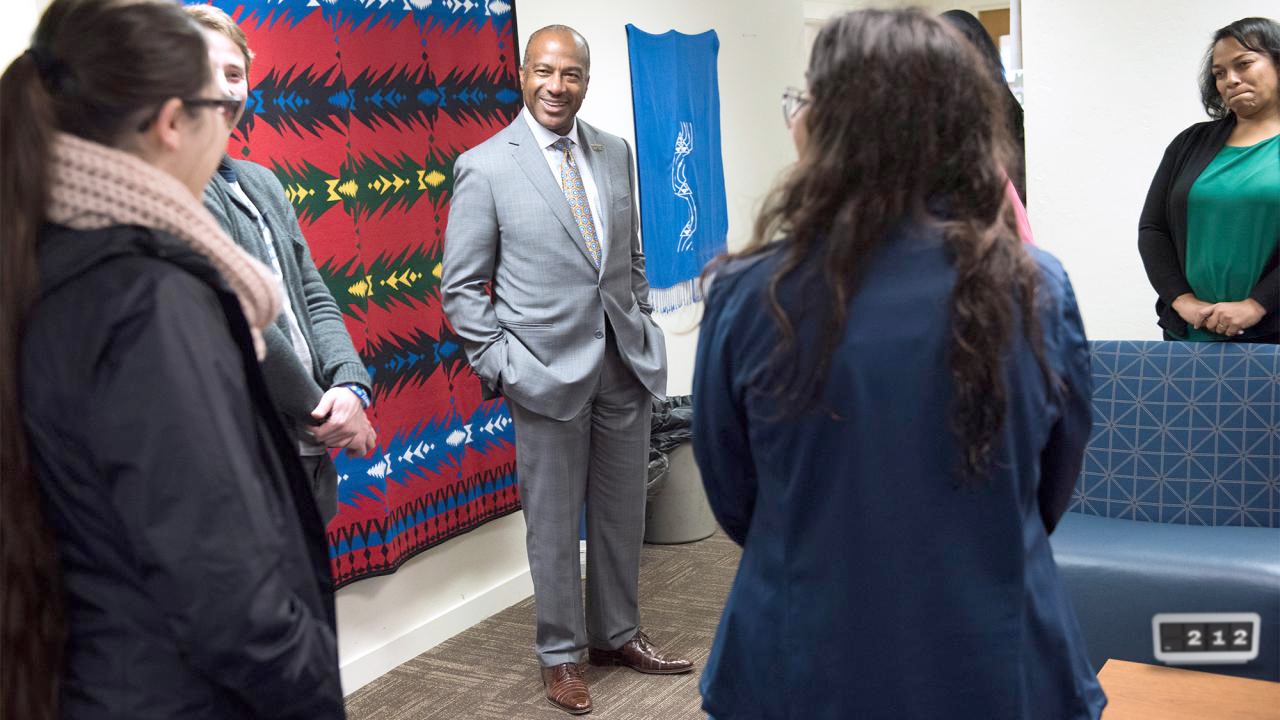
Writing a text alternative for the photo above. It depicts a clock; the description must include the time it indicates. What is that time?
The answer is 2:12
